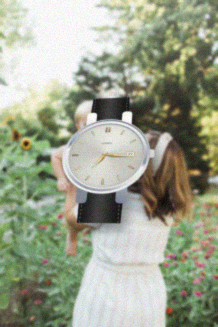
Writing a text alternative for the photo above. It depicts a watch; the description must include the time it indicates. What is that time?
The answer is 7:16
